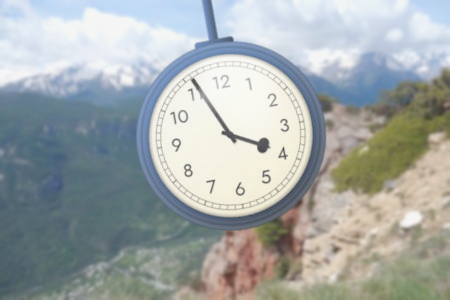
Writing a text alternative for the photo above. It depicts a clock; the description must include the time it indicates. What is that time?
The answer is 3:56
